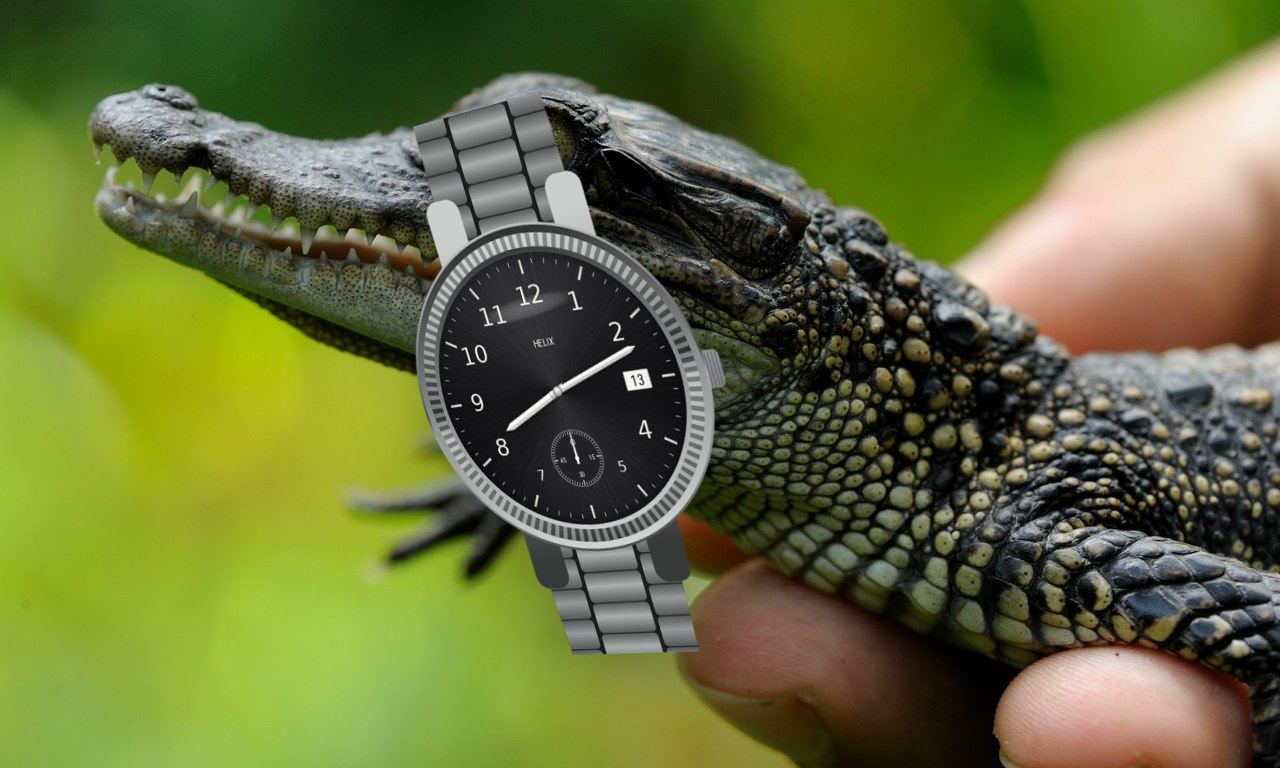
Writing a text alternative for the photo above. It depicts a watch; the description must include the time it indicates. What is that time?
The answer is 8:12
